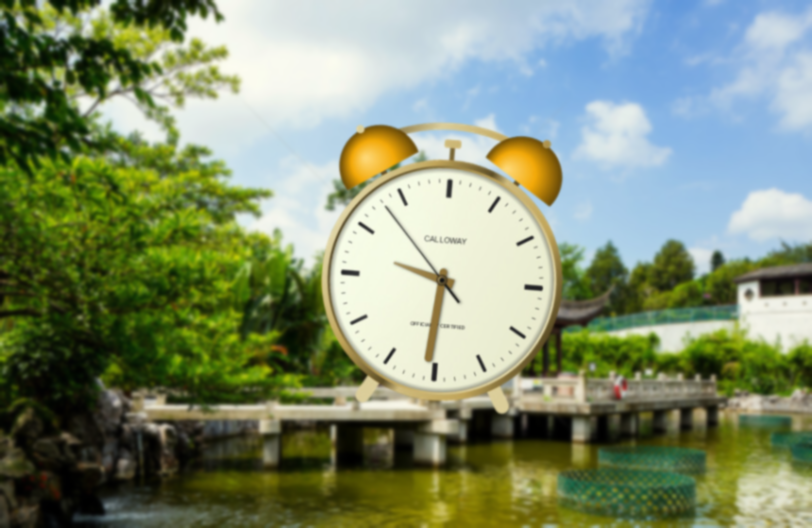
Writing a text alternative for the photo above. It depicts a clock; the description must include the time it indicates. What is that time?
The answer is 9:30:53
